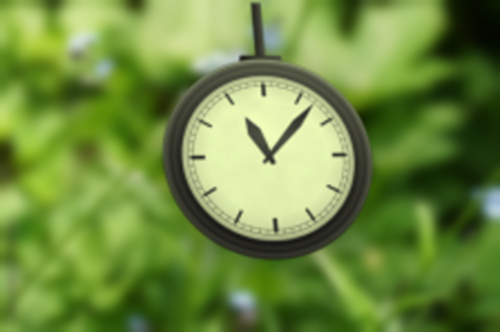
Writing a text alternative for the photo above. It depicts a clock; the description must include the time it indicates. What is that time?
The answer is 11:07
